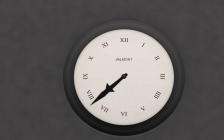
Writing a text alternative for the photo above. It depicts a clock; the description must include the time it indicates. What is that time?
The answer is 7:38
